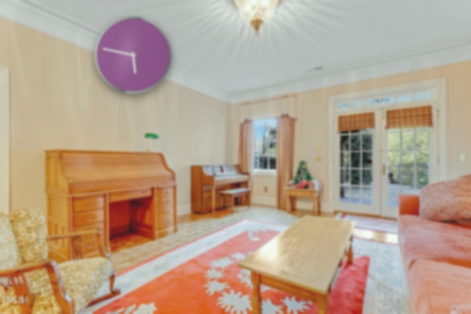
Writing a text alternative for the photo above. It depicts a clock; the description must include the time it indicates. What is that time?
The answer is 5:47
